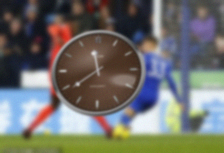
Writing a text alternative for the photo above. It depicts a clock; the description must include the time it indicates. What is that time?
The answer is 11:39
